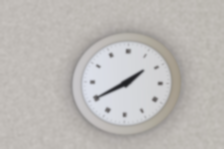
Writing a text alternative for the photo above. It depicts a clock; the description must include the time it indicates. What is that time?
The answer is 1:40
